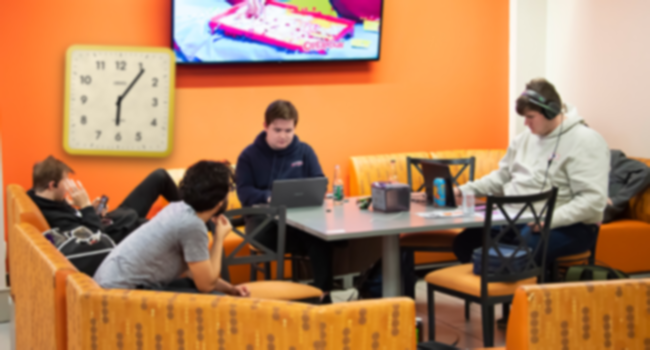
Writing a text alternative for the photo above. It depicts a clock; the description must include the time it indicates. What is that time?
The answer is 6:06
